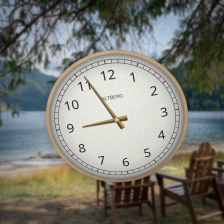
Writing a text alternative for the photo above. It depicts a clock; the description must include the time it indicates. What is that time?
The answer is 8:56
